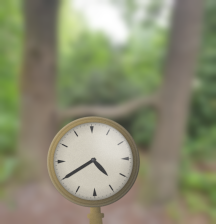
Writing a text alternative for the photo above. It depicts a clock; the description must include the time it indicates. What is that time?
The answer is 4:40
